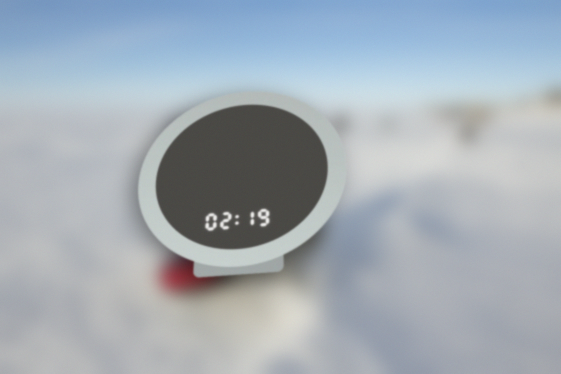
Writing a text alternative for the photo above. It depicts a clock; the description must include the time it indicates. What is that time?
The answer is 2:19
